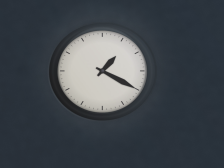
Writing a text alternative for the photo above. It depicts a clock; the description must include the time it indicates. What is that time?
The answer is 1:20
